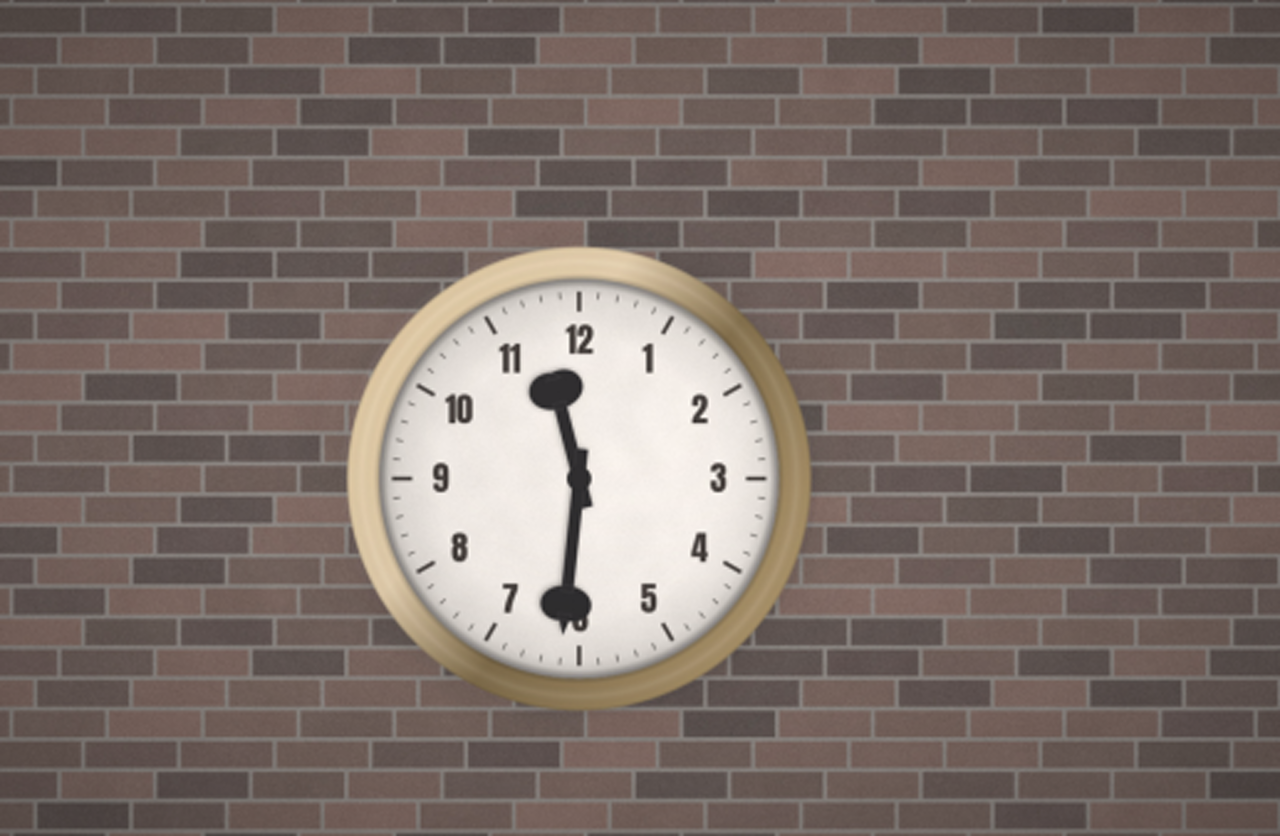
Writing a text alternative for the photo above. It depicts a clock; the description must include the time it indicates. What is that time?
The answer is 11:31
